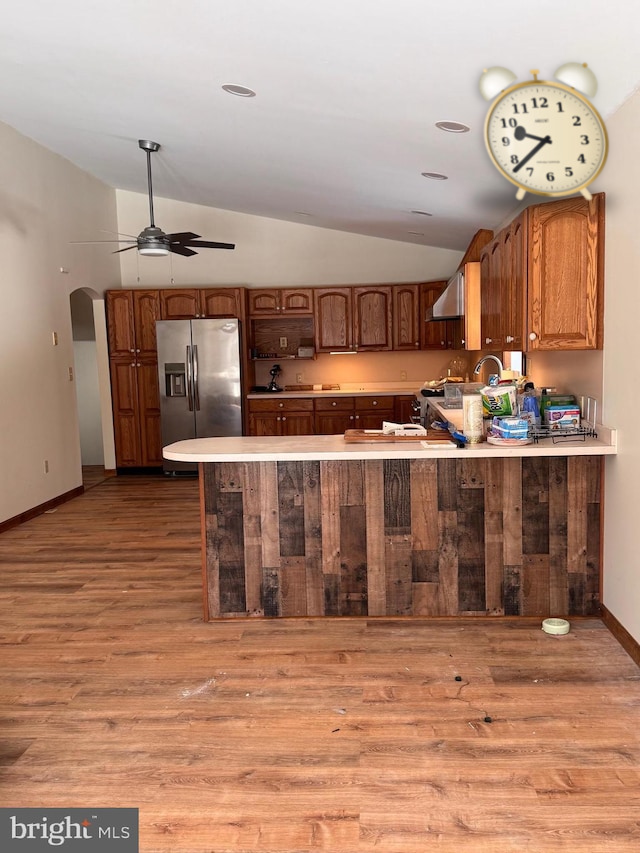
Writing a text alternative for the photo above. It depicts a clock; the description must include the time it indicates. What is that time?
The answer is 9:38
